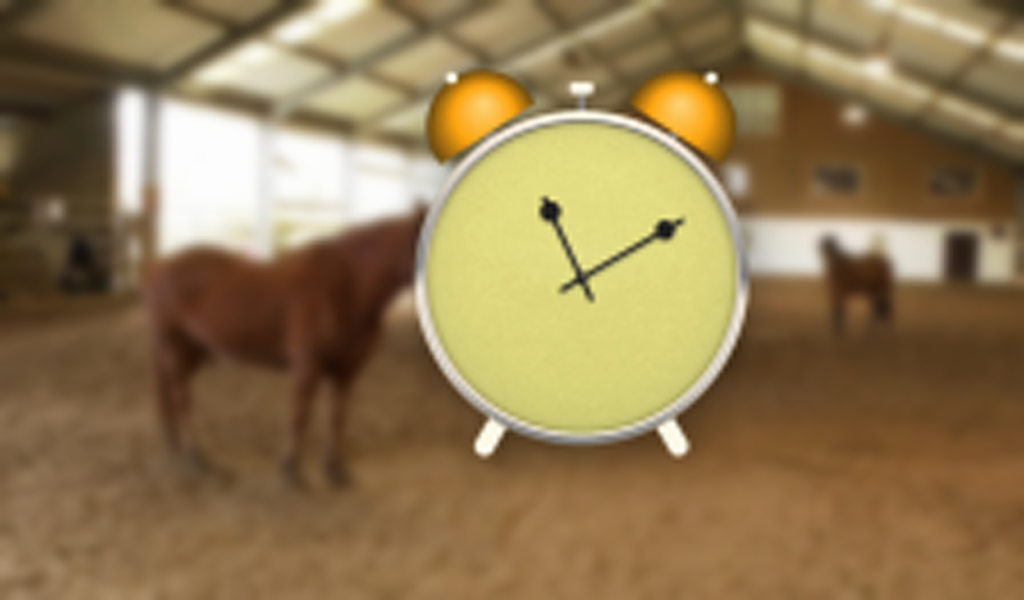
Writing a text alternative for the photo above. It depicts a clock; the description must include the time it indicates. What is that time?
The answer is 11:10
